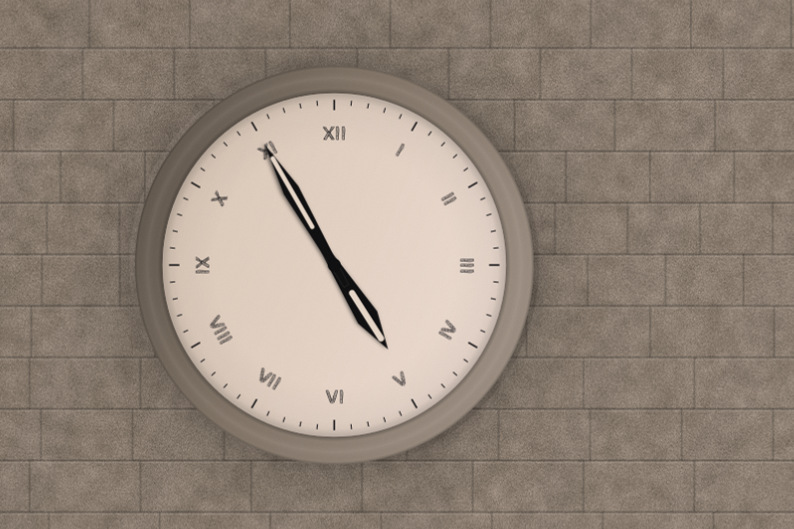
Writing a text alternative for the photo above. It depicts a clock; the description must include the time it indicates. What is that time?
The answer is 4:55
